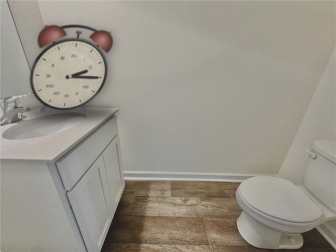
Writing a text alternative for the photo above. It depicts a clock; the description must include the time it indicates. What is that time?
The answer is 2:15
